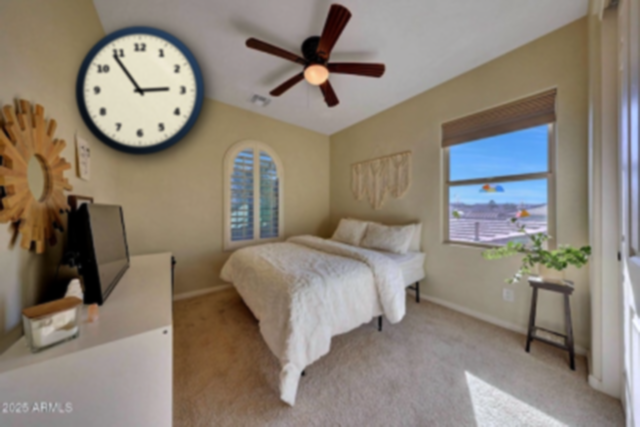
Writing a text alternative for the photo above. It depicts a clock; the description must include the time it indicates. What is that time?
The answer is 2:54
